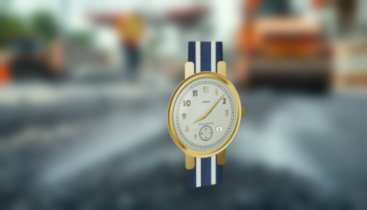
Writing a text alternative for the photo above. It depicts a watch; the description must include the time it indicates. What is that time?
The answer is 8:08
